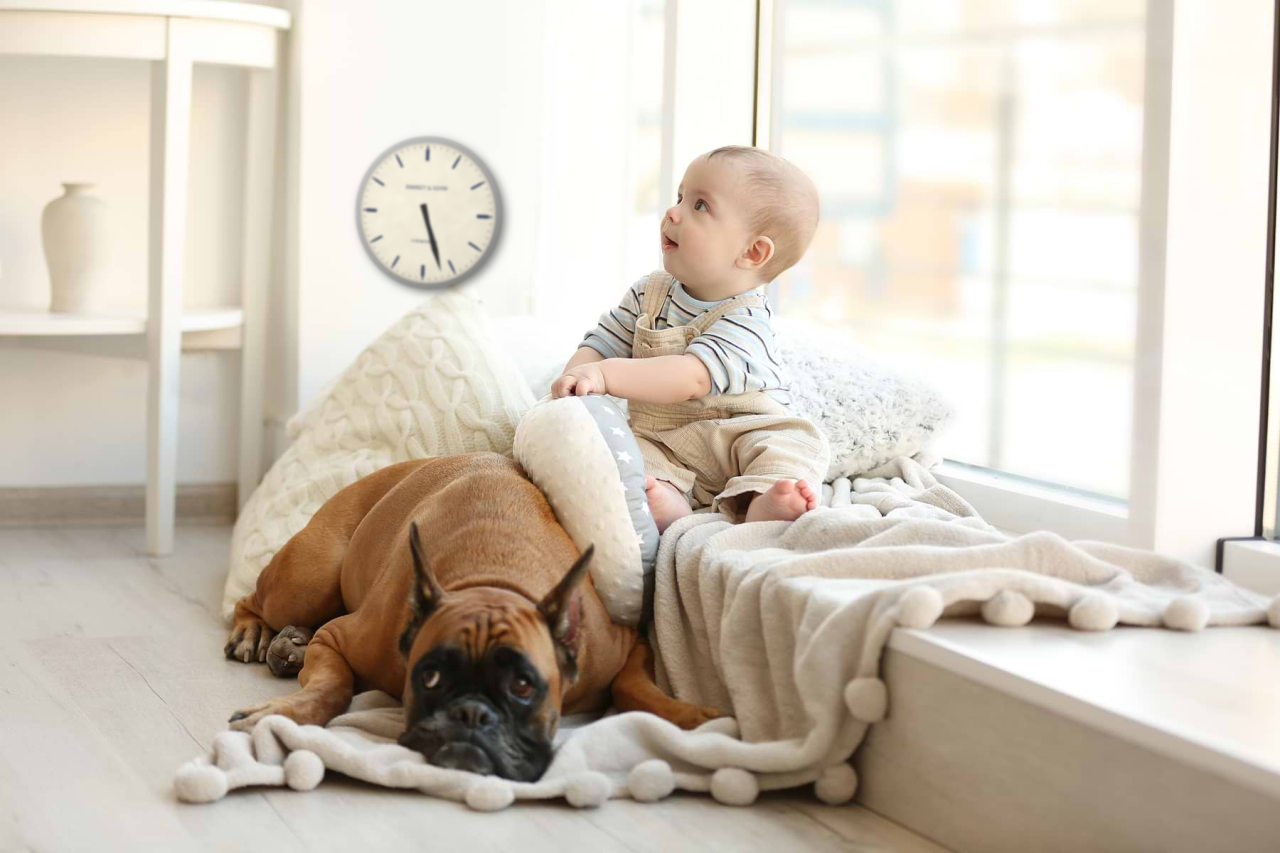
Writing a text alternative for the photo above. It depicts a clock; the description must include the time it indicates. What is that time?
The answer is 5:27
